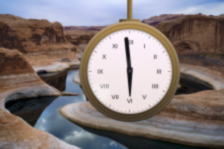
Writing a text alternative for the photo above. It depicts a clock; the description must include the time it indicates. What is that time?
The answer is 5:59
